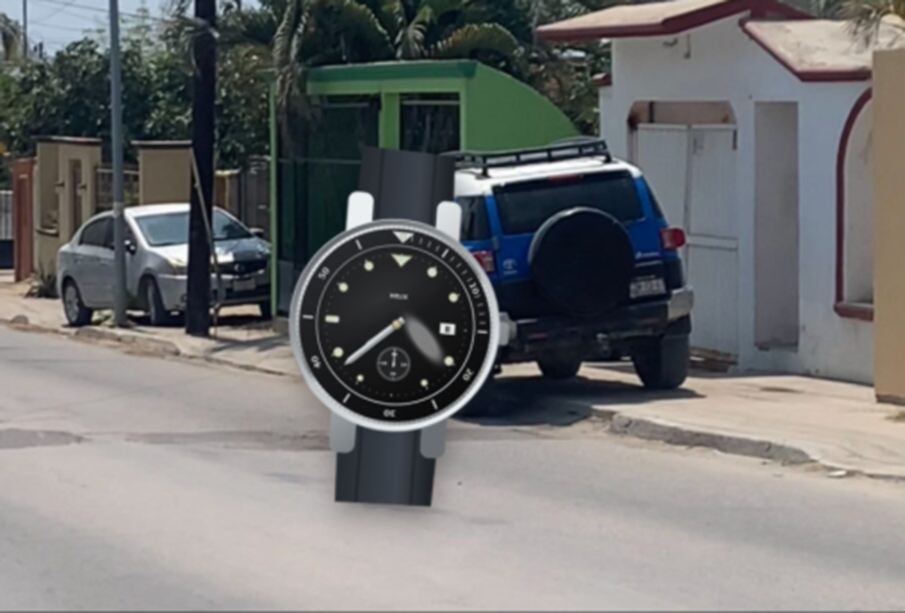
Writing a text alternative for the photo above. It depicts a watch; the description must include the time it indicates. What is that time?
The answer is 7:38
